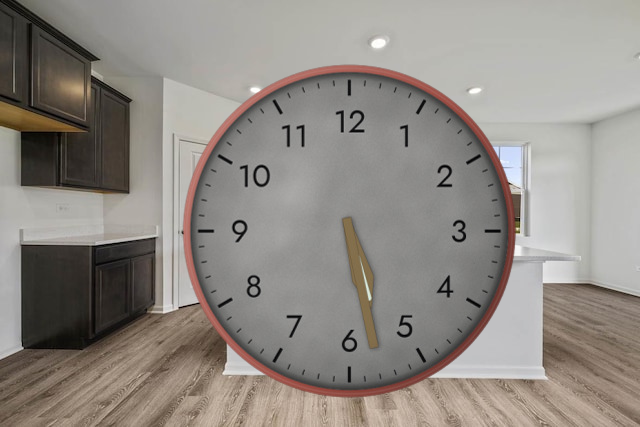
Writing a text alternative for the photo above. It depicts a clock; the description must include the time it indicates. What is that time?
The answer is 5:28
